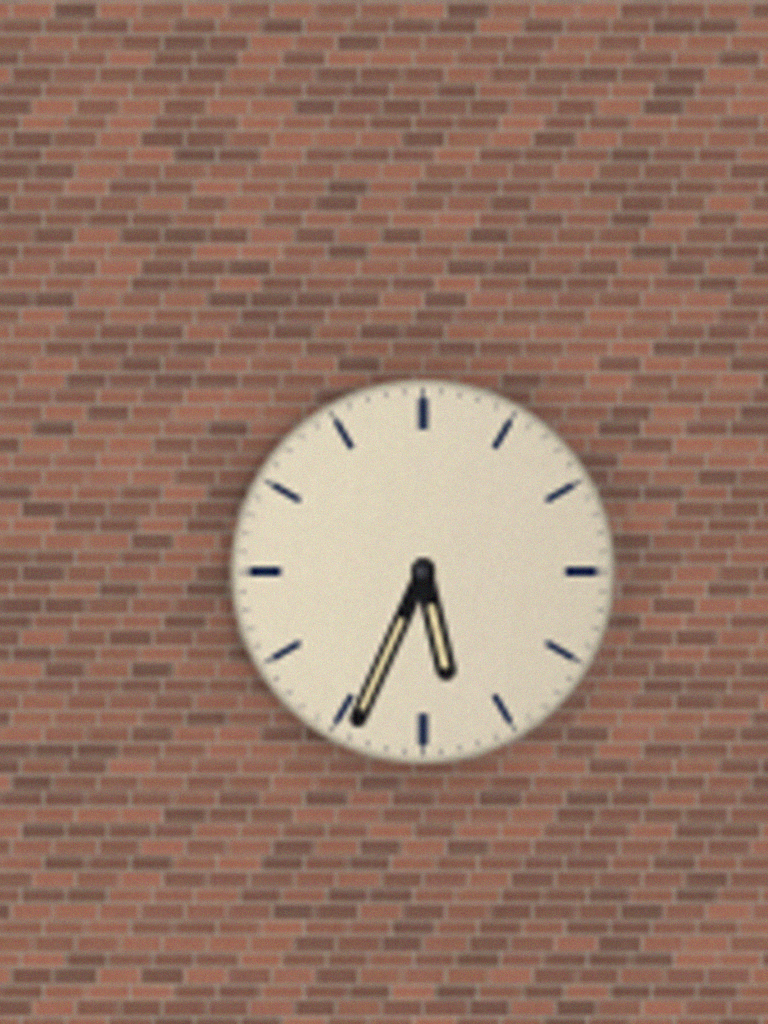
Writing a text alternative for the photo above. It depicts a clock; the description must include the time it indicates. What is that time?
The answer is 5:34
